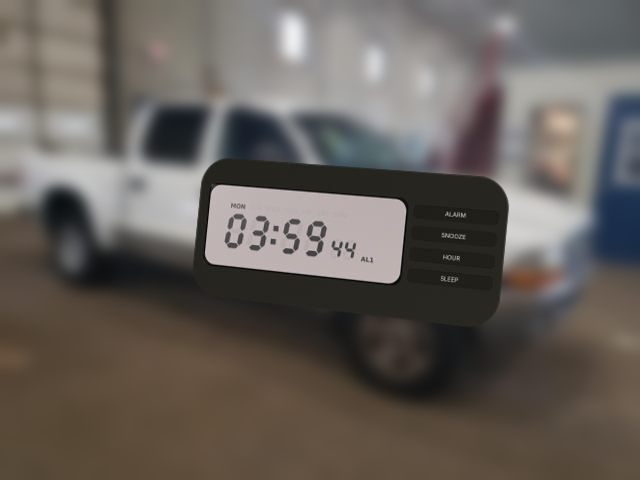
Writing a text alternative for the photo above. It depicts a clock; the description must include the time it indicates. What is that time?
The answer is 3:59:44
